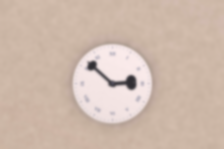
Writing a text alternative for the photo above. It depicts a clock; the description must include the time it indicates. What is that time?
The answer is 2:52
